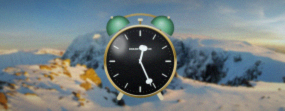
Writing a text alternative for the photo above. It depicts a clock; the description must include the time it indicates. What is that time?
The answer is 12:26
